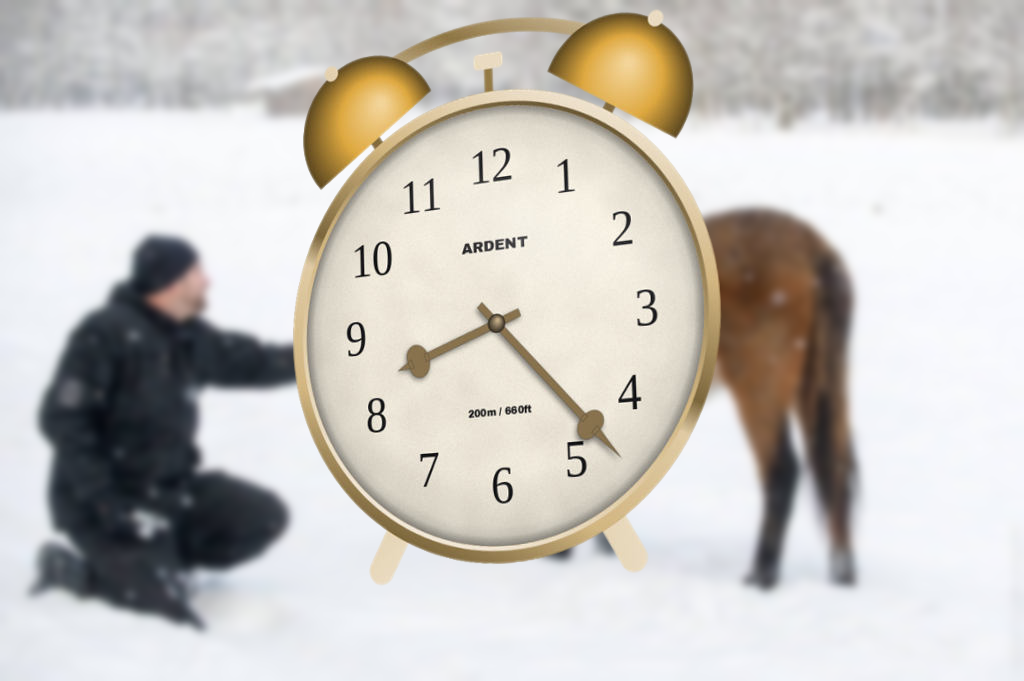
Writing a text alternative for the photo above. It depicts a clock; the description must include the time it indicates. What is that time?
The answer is 8:23
